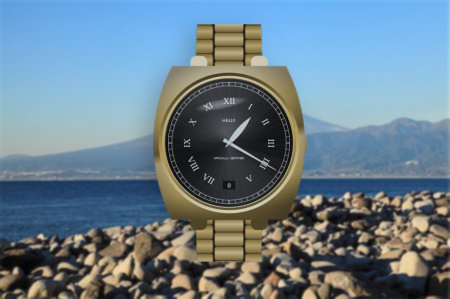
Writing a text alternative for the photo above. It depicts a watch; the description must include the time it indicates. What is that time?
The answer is 1:20
